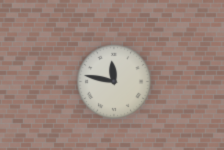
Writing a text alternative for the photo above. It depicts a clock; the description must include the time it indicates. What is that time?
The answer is 11:47
